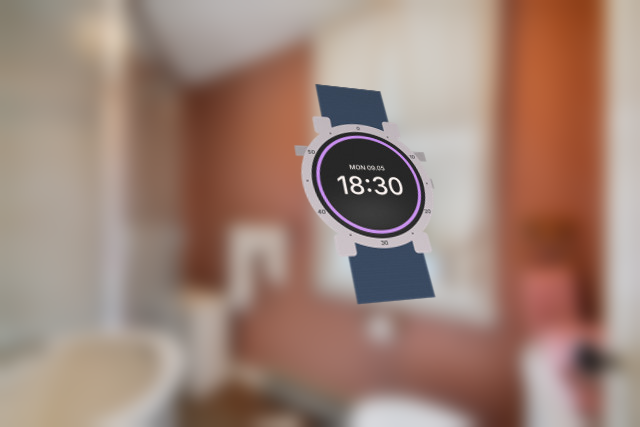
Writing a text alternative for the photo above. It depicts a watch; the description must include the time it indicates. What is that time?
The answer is 18:30
